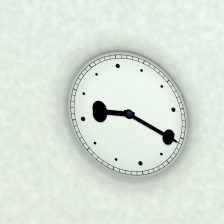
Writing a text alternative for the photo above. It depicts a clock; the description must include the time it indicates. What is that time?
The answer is 9:21
